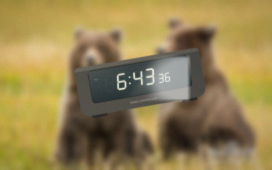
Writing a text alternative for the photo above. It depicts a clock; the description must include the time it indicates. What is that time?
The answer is 6:43:36
